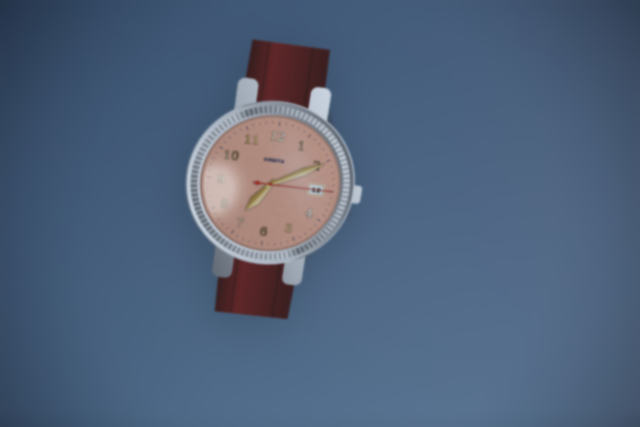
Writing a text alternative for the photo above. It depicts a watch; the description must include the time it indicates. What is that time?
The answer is 7:10:15
